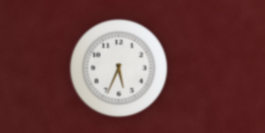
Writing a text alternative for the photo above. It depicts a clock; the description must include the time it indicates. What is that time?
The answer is 5:34
